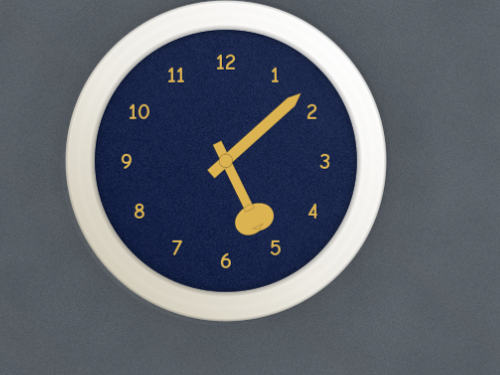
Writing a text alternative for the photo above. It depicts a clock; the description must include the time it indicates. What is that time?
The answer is 5:08
